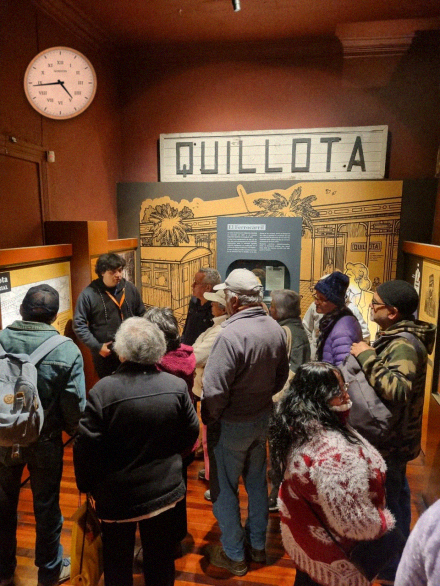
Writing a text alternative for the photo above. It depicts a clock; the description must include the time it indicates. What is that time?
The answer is 4:44
